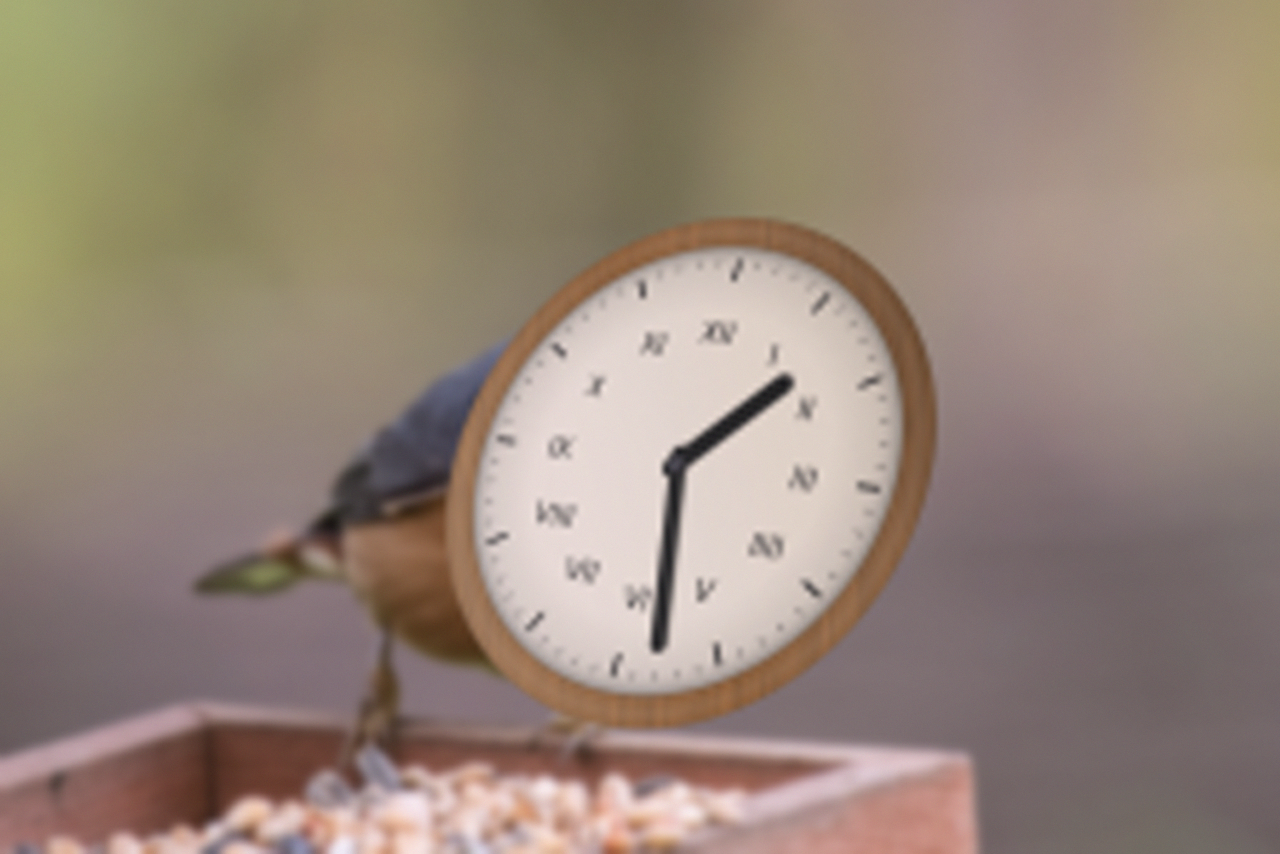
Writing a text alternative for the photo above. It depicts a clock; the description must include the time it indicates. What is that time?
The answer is 1:28
